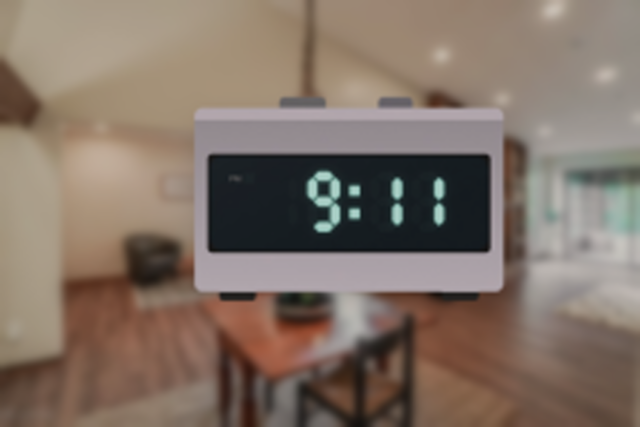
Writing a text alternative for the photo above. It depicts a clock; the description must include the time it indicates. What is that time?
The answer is 9:11
